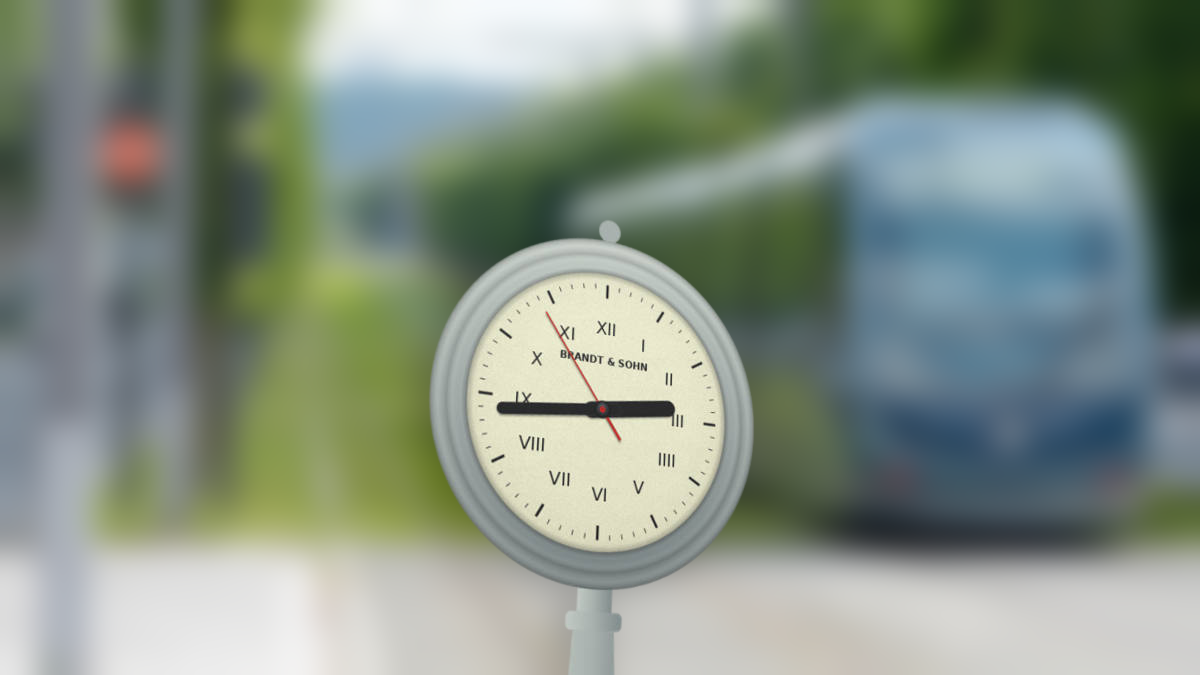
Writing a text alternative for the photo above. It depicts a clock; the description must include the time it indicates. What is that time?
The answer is 2:43:54
